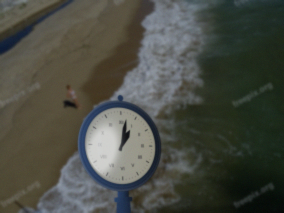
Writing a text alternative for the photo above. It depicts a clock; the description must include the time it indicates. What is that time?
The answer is 1:02
